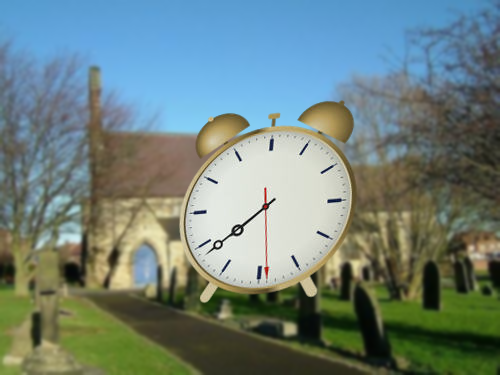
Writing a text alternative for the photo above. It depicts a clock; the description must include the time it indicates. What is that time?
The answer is 7:38:29
